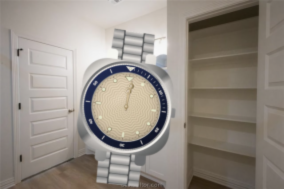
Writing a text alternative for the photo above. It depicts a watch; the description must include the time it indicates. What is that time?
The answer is 12:01
